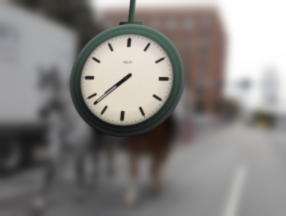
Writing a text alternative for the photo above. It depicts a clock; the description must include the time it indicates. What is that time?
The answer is 7:38
